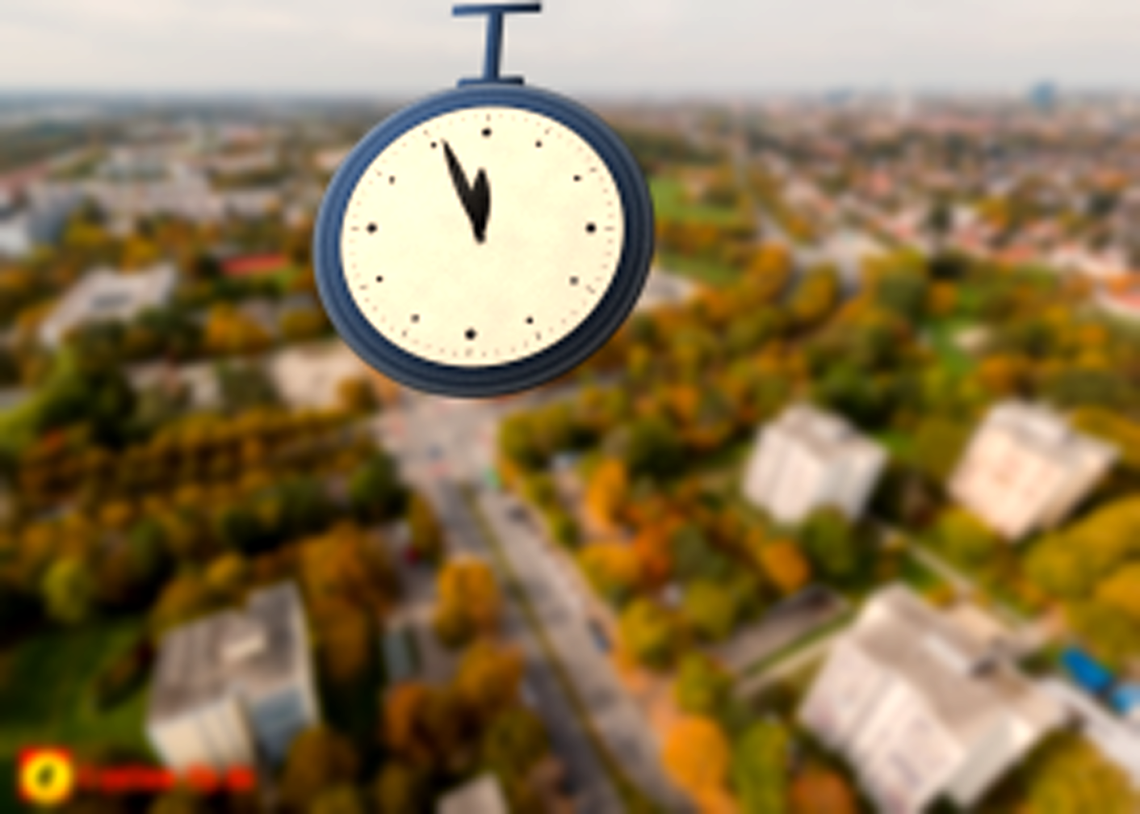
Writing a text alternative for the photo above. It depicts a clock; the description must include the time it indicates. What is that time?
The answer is 11:56
